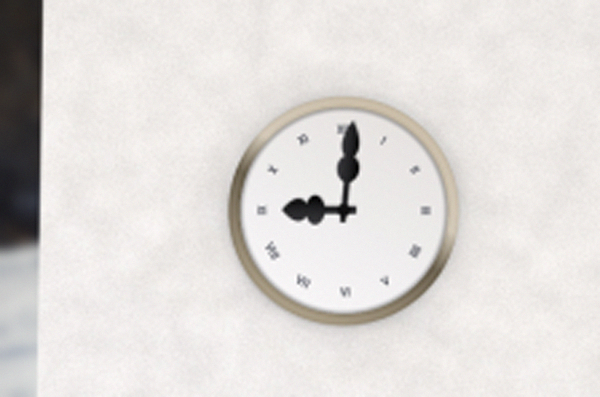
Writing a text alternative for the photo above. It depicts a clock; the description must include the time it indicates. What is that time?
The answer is 9:01
